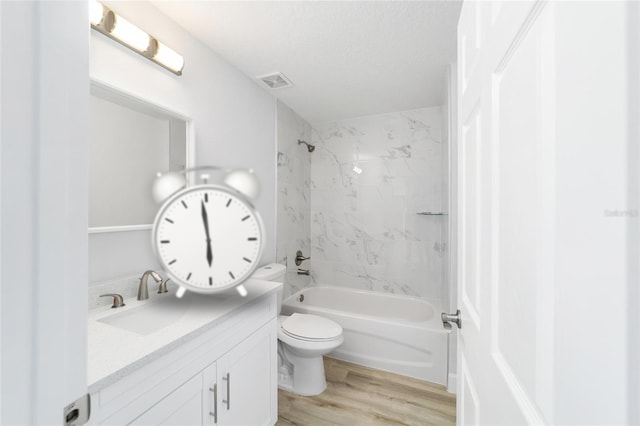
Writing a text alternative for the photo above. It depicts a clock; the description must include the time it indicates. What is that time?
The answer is 5:59
